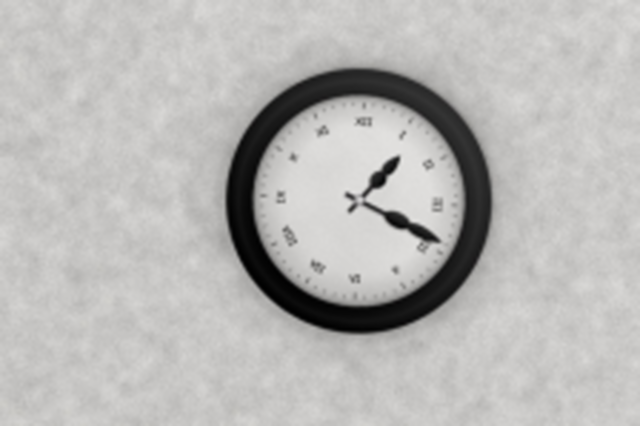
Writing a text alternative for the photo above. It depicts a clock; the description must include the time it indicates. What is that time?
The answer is 1:19
